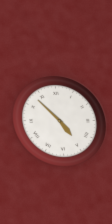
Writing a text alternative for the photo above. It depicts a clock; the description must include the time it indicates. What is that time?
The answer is 4:53
